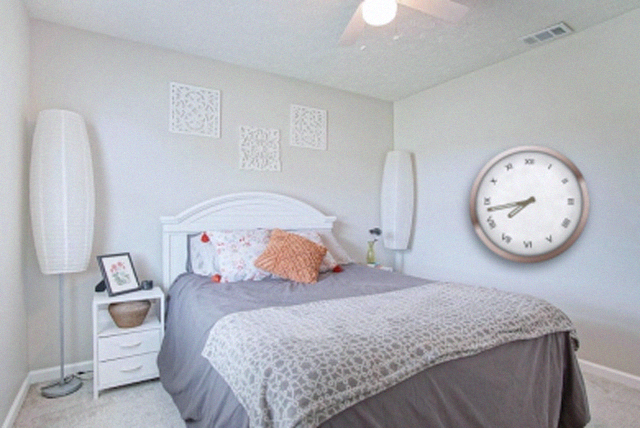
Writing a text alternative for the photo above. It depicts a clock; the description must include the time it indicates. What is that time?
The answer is 7:43
